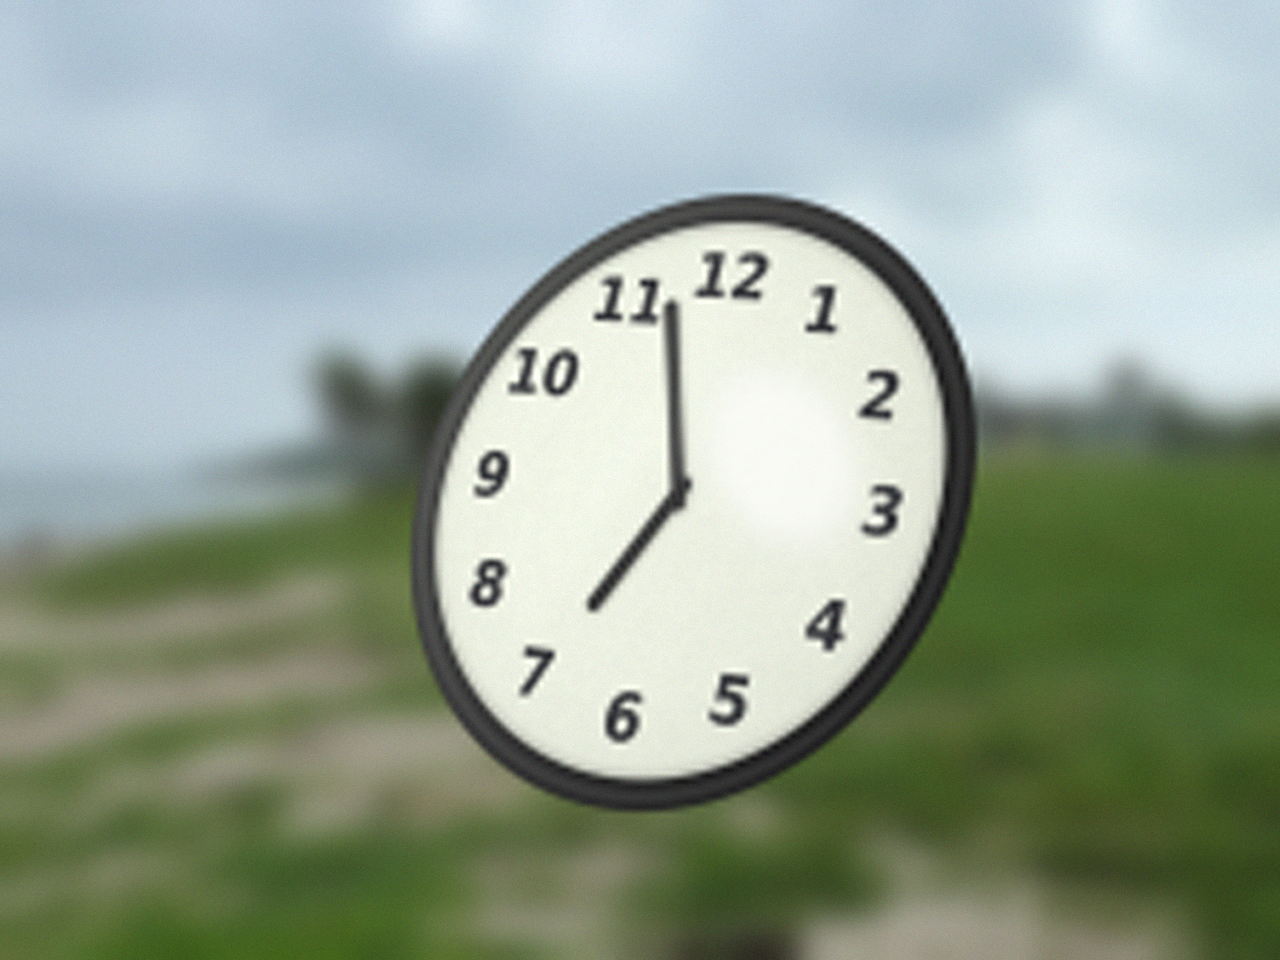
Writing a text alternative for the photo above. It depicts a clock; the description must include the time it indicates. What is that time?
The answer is 6:57
